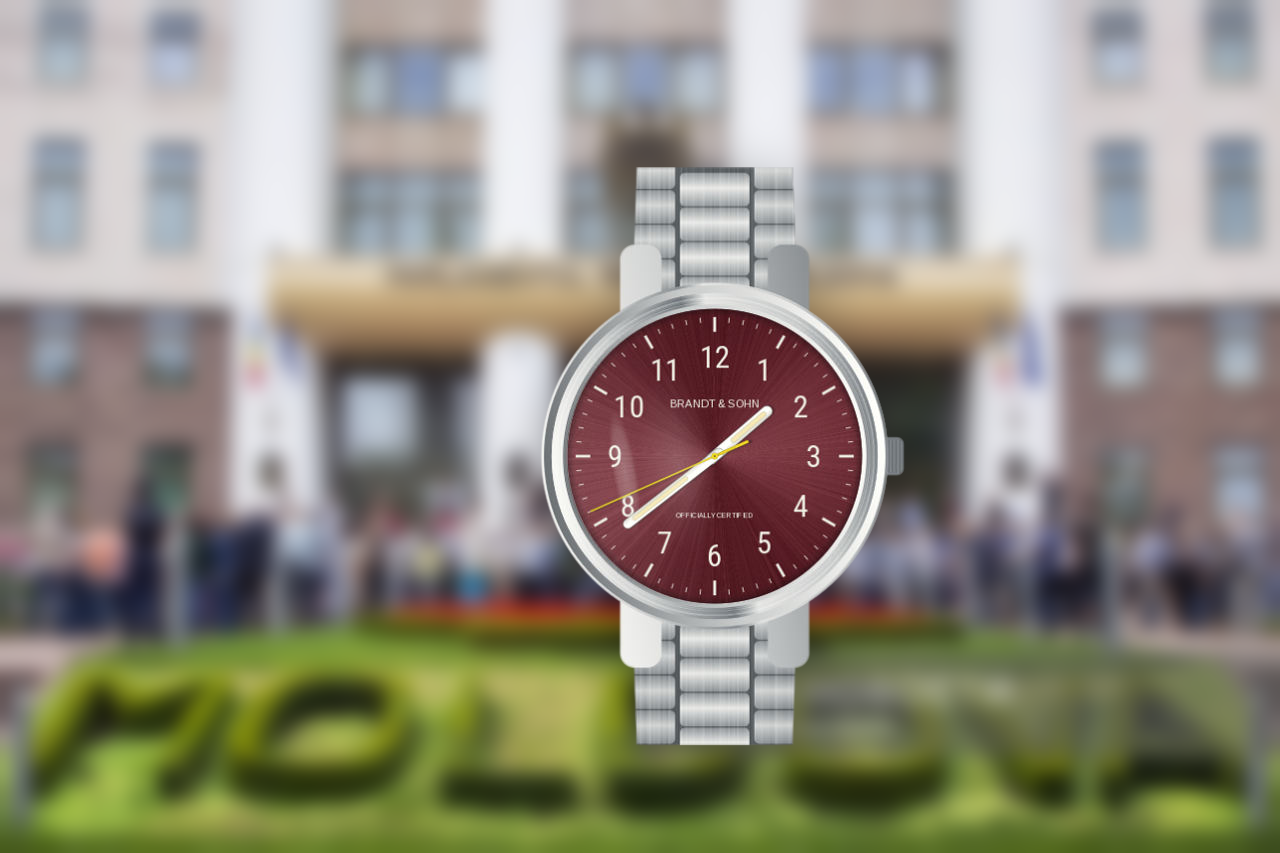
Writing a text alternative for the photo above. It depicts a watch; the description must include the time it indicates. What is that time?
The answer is 1:38:41
